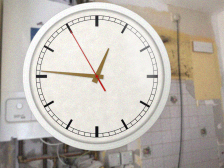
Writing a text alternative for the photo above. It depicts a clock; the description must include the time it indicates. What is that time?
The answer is 12:45:55
